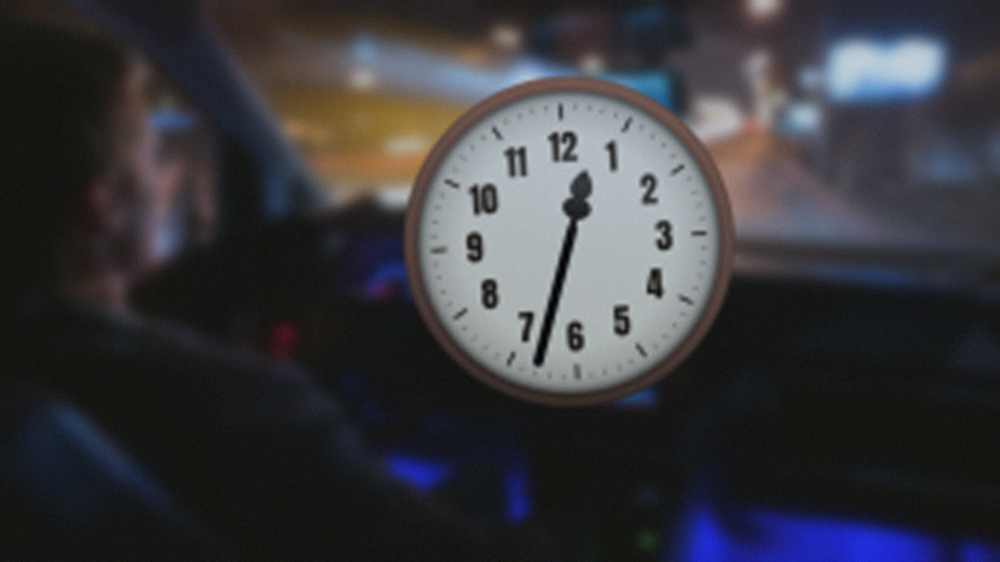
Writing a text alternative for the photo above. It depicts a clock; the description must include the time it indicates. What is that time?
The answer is 12:33
